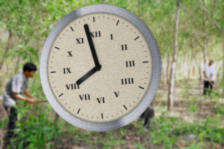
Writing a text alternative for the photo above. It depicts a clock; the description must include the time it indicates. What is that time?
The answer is 7:58
